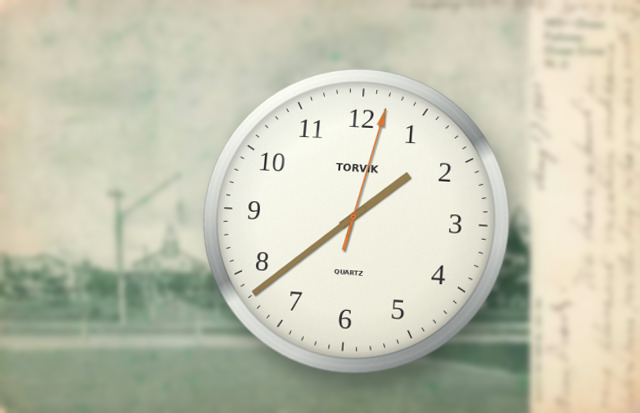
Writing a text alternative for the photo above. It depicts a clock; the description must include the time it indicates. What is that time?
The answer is 1:38:02
